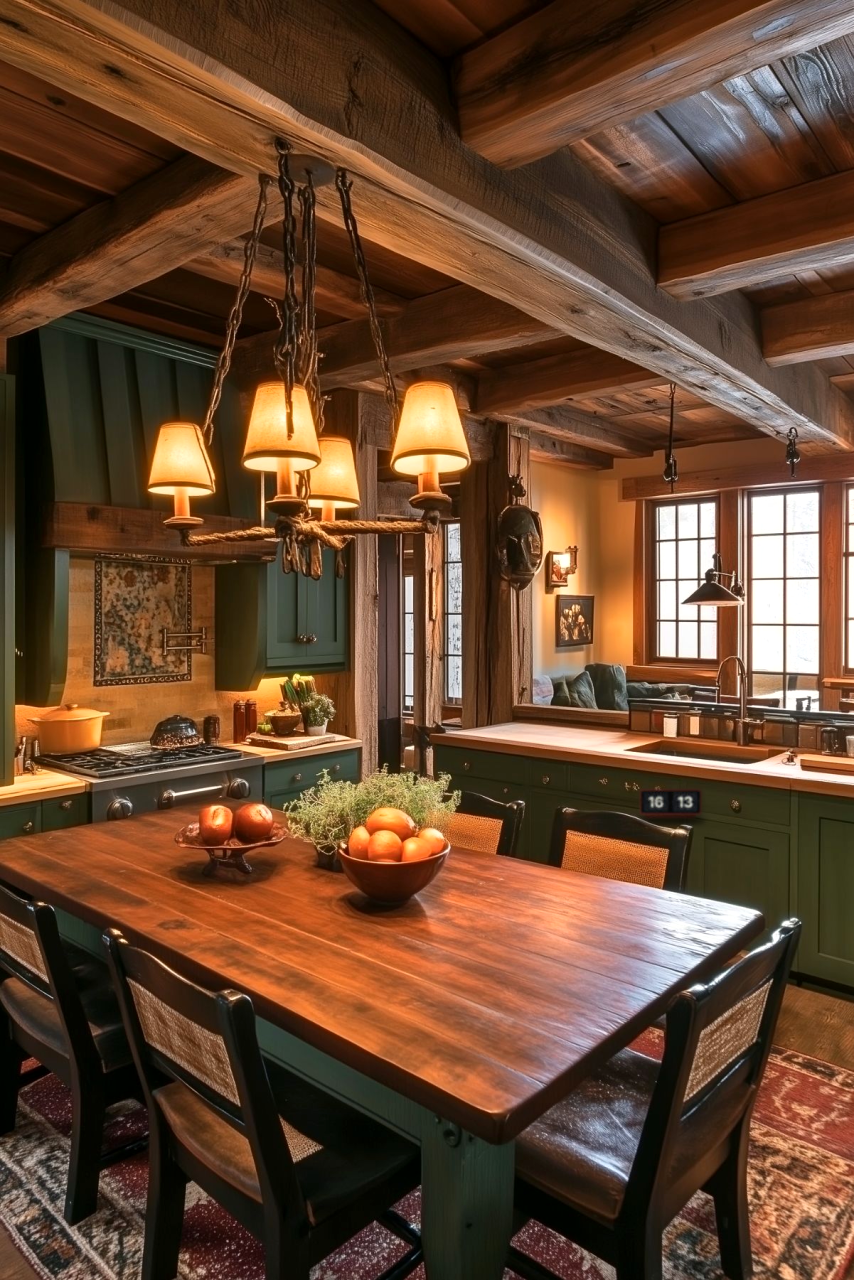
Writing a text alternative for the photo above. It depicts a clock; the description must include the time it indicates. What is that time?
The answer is 16:13
